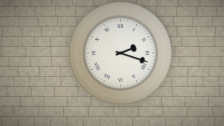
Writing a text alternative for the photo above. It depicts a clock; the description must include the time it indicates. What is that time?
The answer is 2:18
